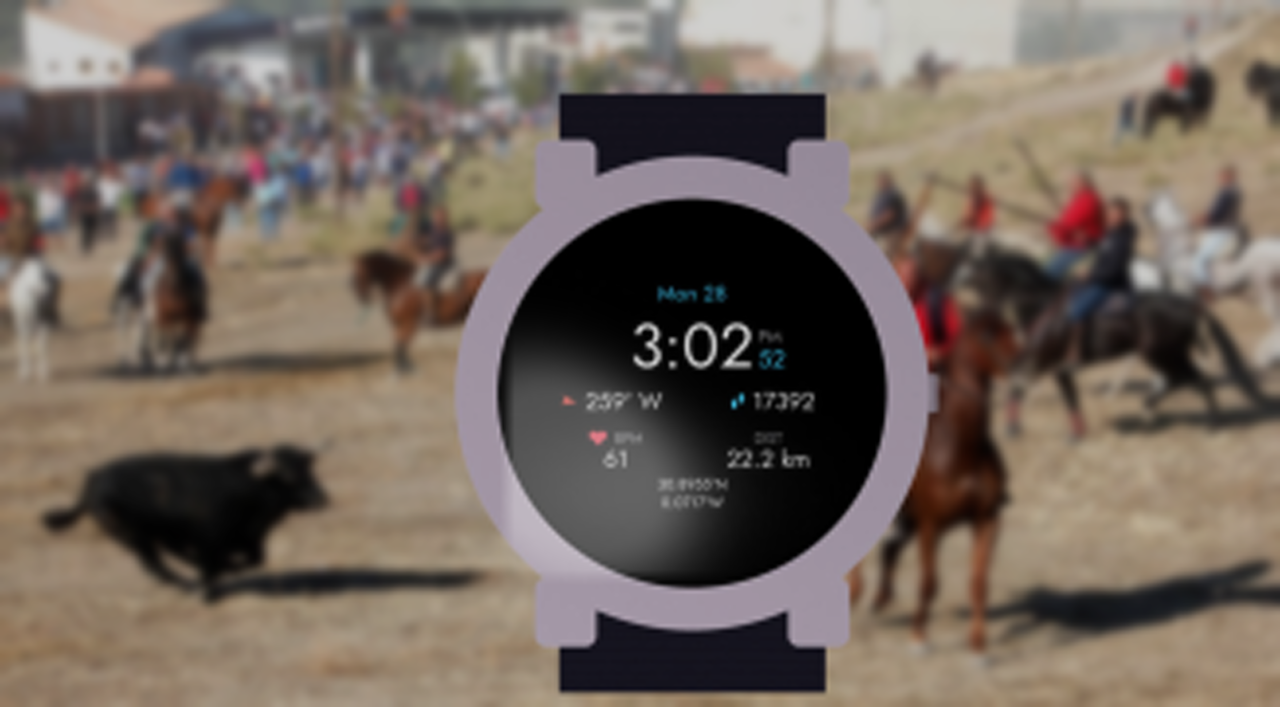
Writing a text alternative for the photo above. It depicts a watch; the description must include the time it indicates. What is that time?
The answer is 3:02
